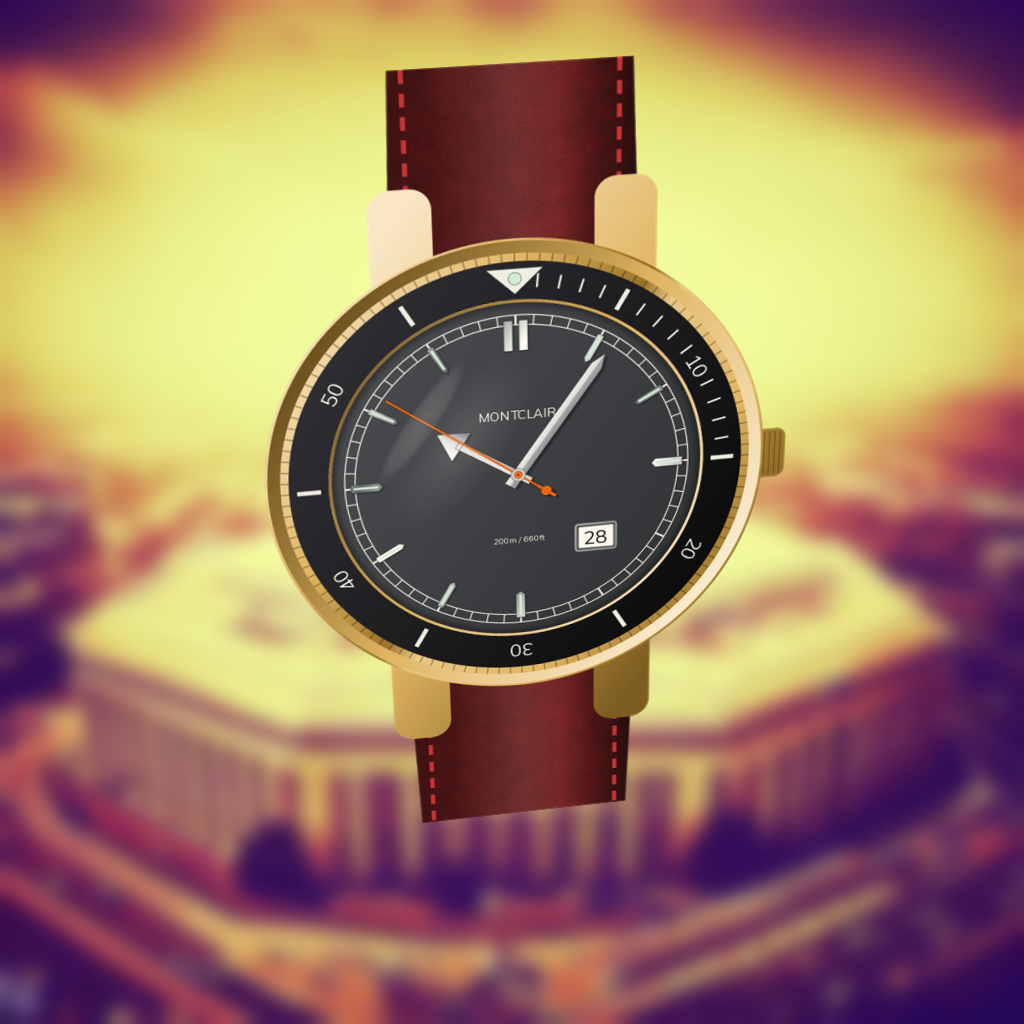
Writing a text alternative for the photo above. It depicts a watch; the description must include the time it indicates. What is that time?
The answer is 10:05:51
